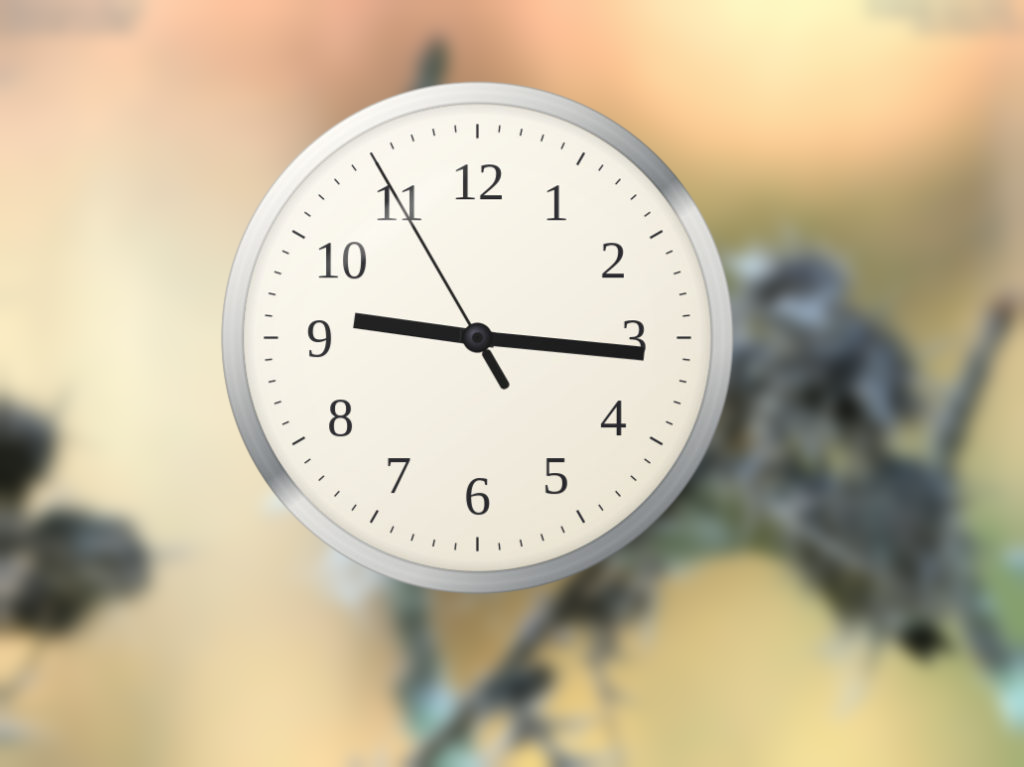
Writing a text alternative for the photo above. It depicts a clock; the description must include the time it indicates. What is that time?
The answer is 9:15:55
